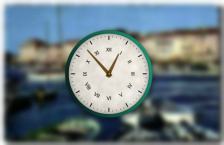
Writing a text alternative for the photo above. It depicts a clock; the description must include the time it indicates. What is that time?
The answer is 12:53
